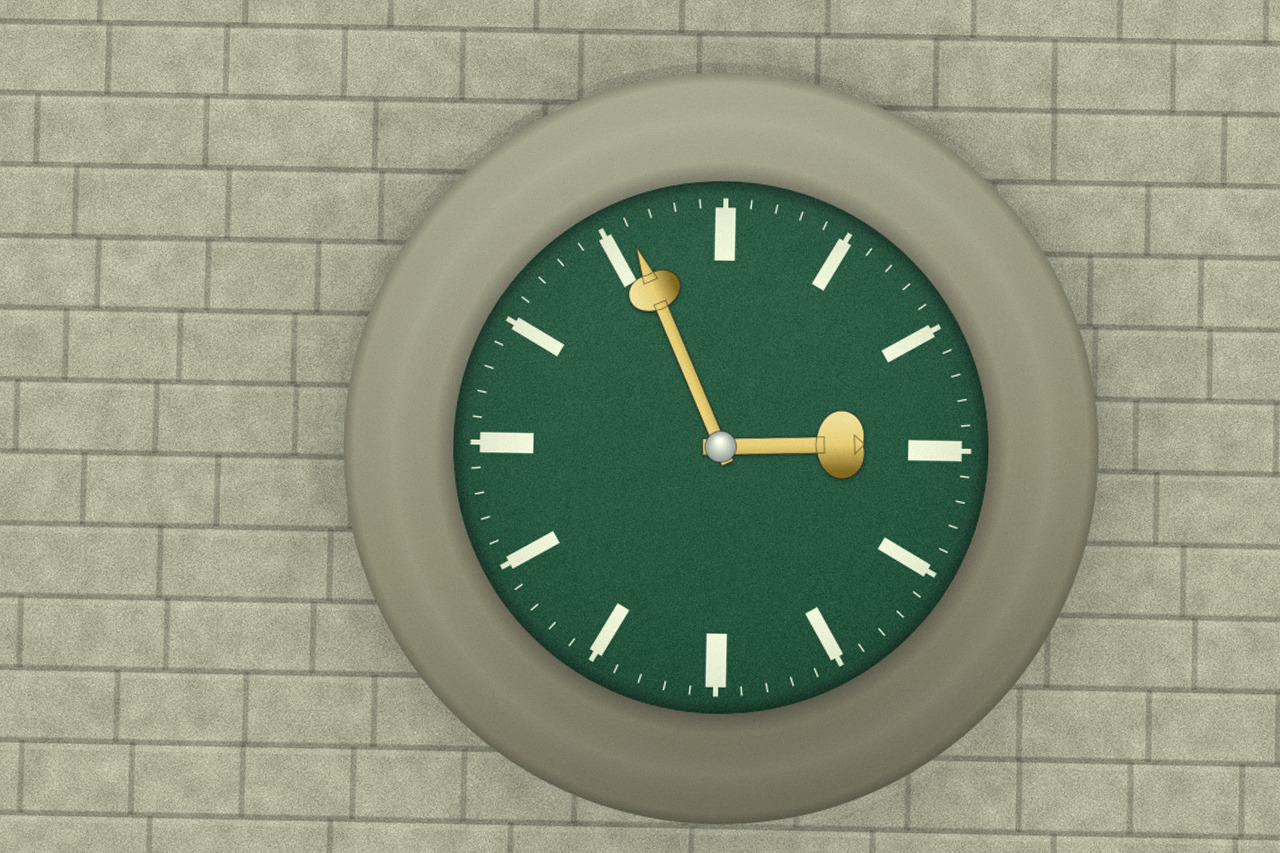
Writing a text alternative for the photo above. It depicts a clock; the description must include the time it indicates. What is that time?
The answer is 2:56
